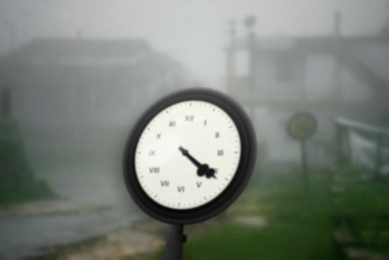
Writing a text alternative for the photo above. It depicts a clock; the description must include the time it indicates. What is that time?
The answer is 4:21
